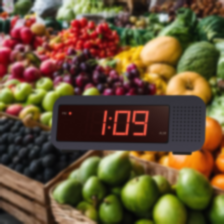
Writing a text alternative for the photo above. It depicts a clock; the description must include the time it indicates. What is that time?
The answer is 1:09
